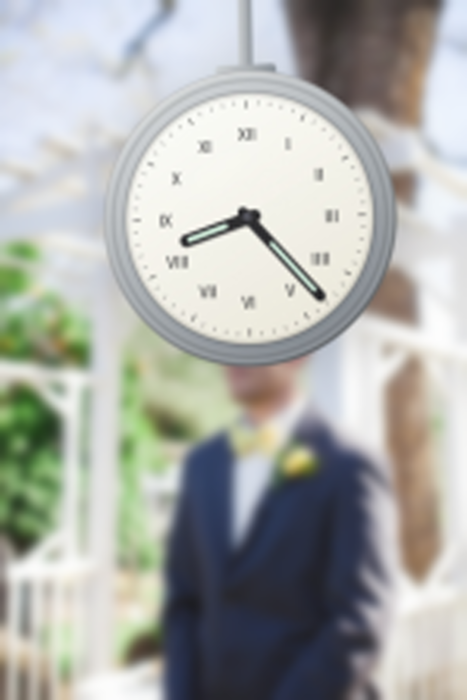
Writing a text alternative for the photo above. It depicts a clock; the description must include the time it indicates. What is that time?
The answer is 8:23
